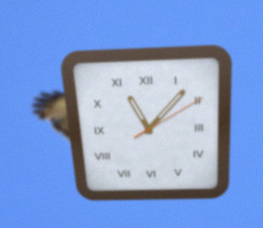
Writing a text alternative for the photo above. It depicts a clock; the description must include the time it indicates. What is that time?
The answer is 11:07:10
